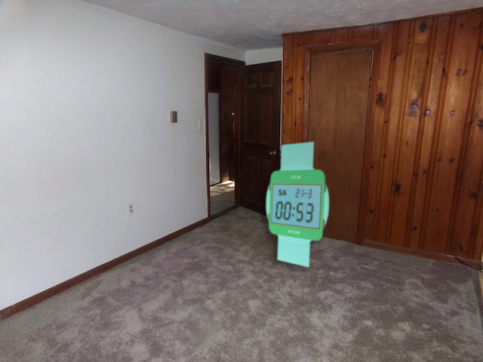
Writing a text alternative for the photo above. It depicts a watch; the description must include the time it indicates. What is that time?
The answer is 0:53
